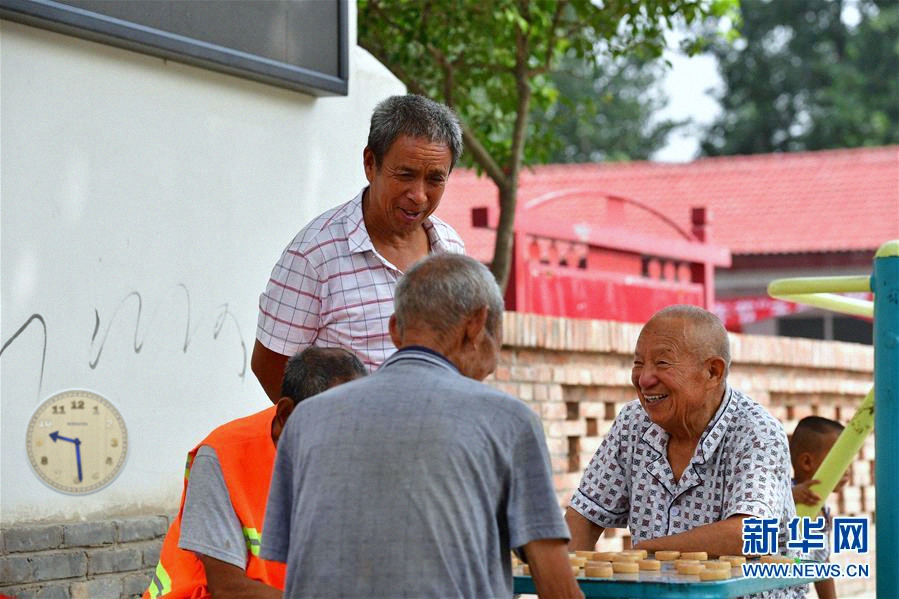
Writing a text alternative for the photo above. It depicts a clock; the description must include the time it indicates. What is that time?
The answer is 9:29
